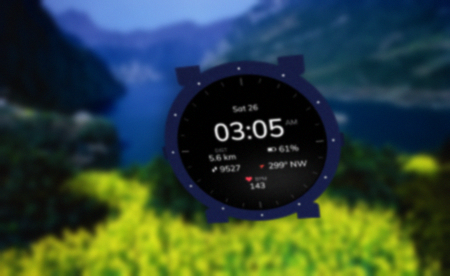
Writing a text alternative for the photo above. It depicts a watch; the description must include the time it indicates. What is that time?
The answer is 3:05
